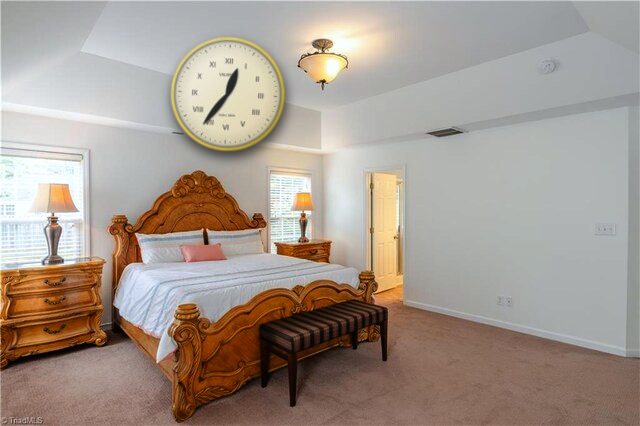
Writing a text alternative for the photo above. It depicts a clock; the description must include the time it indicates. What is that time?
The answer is 12:36
